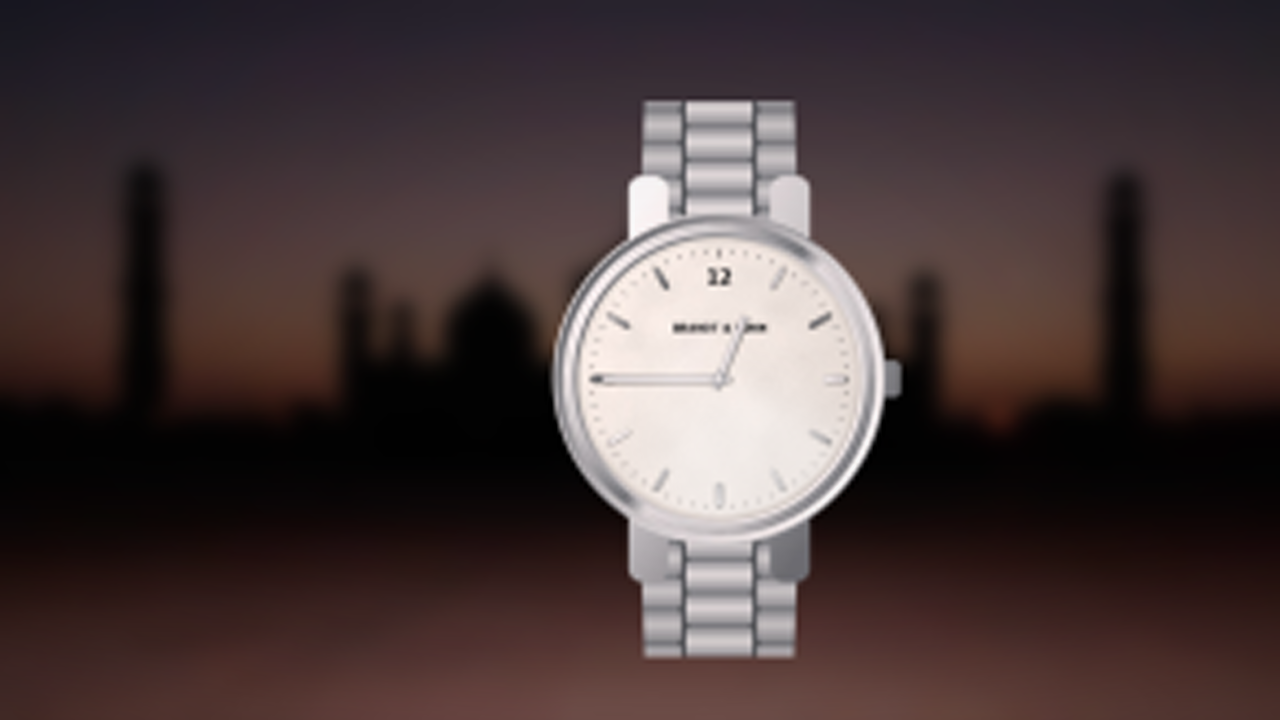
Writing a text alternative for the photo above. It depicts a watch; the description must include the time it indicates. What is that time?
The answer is 12:45
